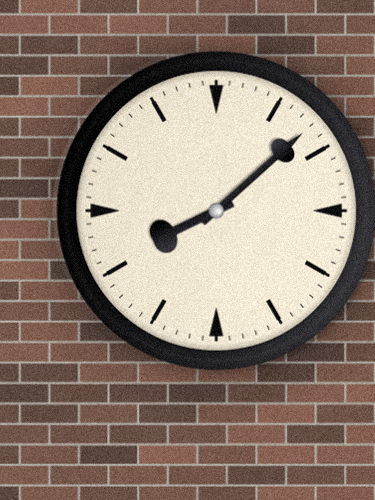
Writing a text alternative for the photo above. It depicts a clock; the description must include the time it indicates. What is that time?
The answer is 8:08
